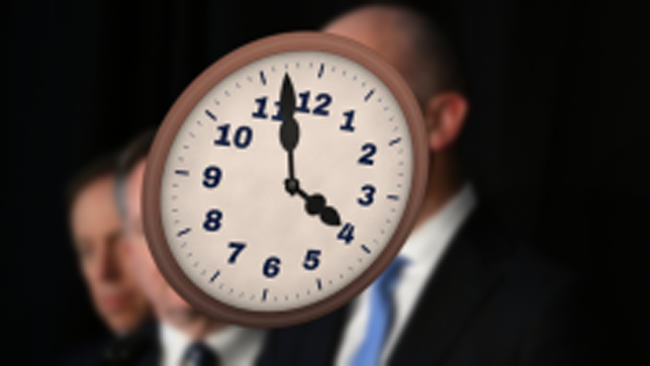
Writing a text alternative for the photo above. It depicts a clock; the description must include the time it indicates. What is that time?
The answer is 3:57
